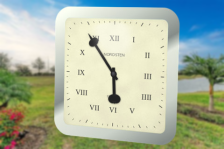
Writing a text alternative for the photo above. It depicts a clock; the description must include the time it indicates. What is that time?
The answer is 5:54
